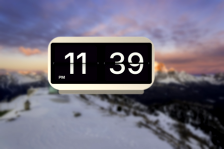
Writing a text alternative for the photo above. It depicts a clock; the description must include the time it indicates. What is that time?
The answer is 11:39
